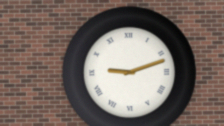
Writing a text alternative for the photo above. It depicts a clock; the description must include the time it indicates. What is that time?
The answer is 9:12
